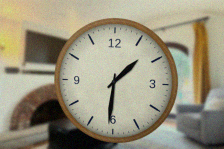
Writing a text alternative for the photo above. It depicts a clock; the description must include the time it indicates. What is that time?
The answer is 1:31
